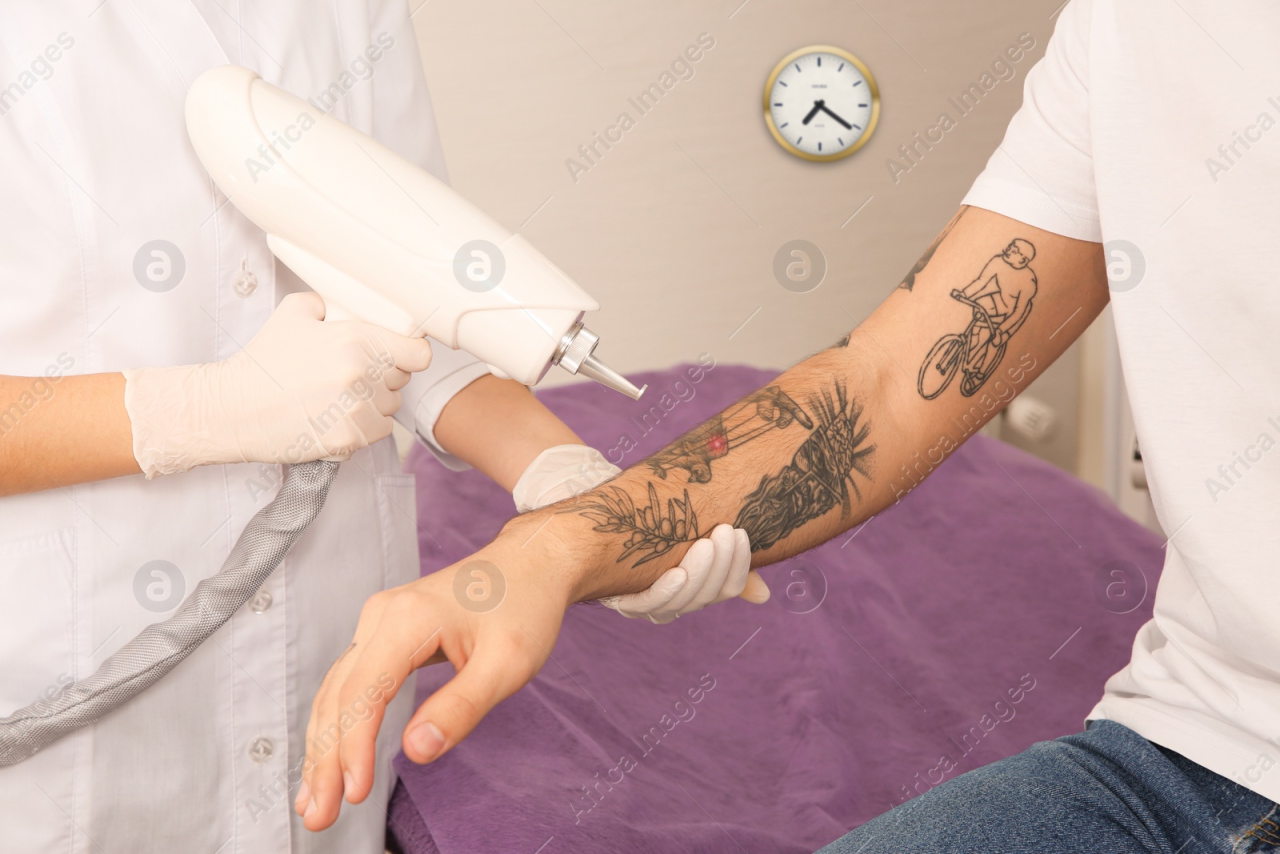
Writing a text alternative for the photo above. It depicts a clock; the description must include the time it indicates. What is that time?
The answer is 7:21
